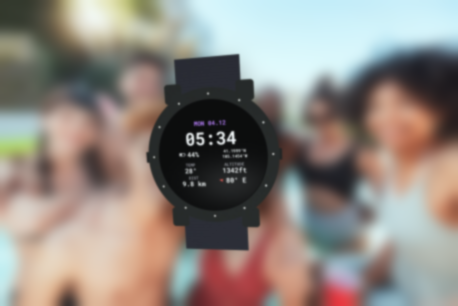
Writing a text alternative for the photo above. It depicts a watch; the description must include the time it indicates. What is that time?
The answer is 5:34
